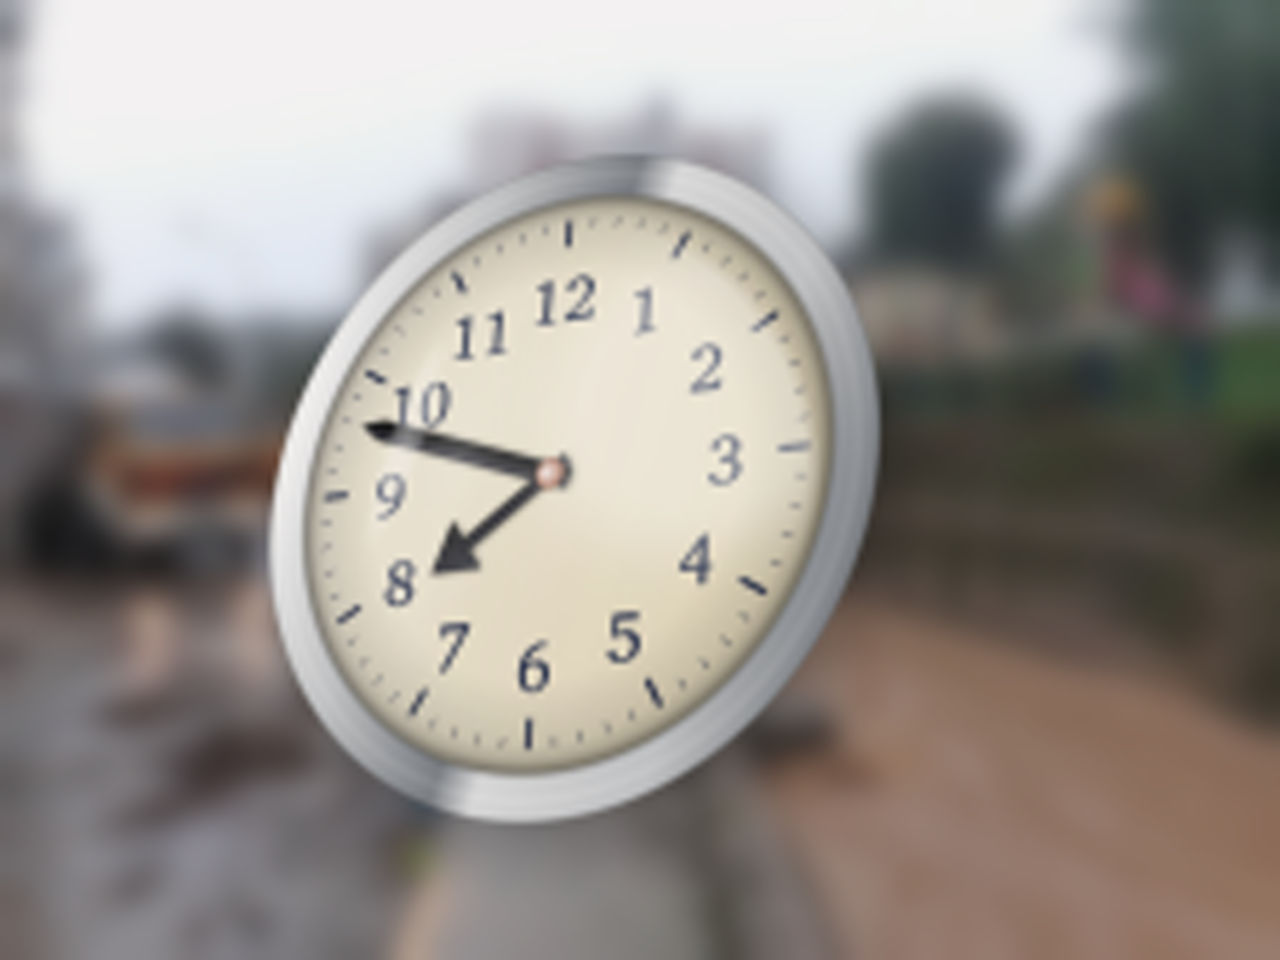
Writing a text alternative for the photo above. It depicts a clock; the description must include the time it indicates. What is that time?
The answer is 7:48
